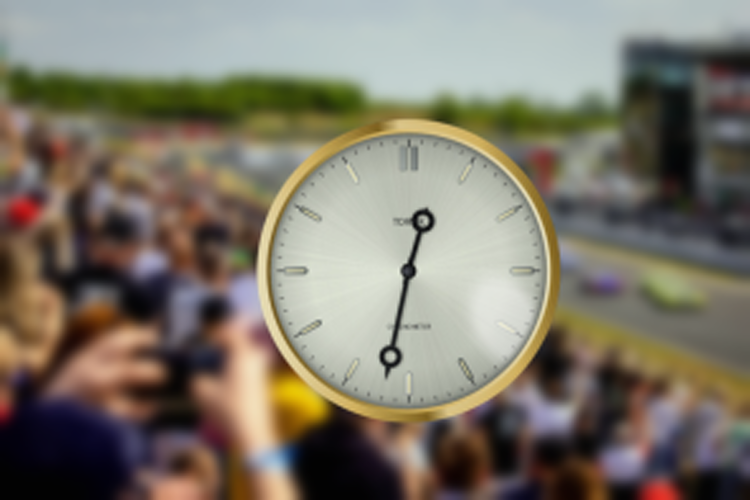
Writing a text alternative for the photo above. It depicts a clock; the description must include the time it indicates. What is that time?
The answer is 12:32
